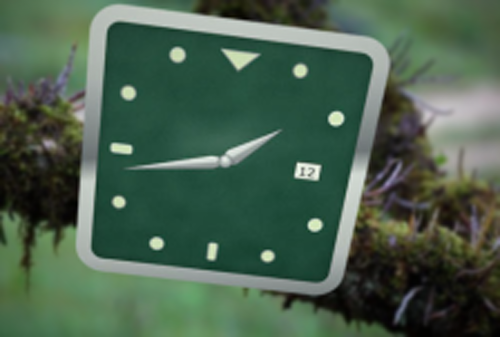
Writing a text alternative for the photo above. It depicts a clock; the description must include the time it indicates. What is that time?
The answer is 1:43
